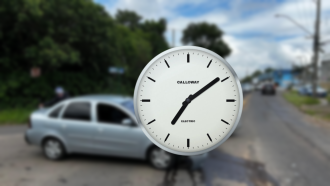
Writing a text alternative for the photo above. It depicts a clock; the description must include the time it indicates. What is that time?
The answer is 7:09
